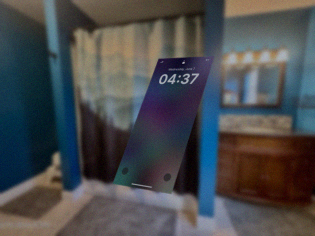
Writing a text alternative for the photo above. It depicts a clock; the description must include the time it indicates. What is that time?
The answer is 4:37
